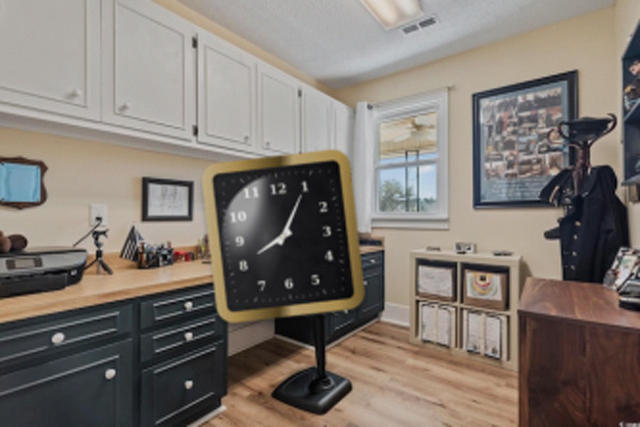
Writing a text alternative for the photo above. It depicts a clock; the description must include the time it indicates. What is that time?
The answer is 8:05
